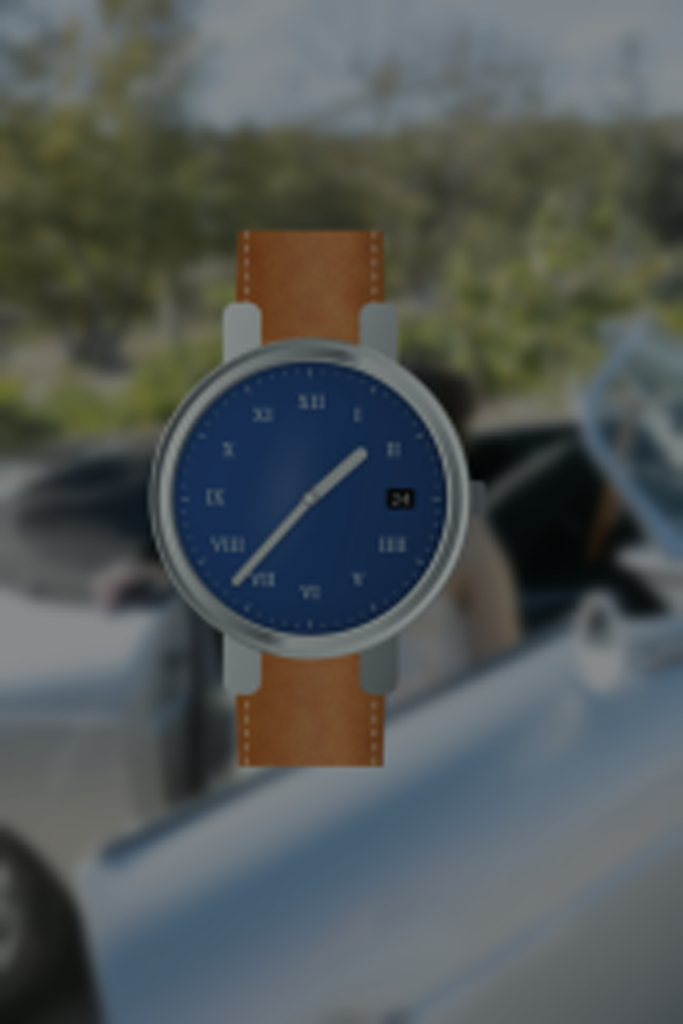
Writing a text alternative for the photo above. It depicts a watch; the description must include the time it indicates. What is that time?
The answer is 1:37
